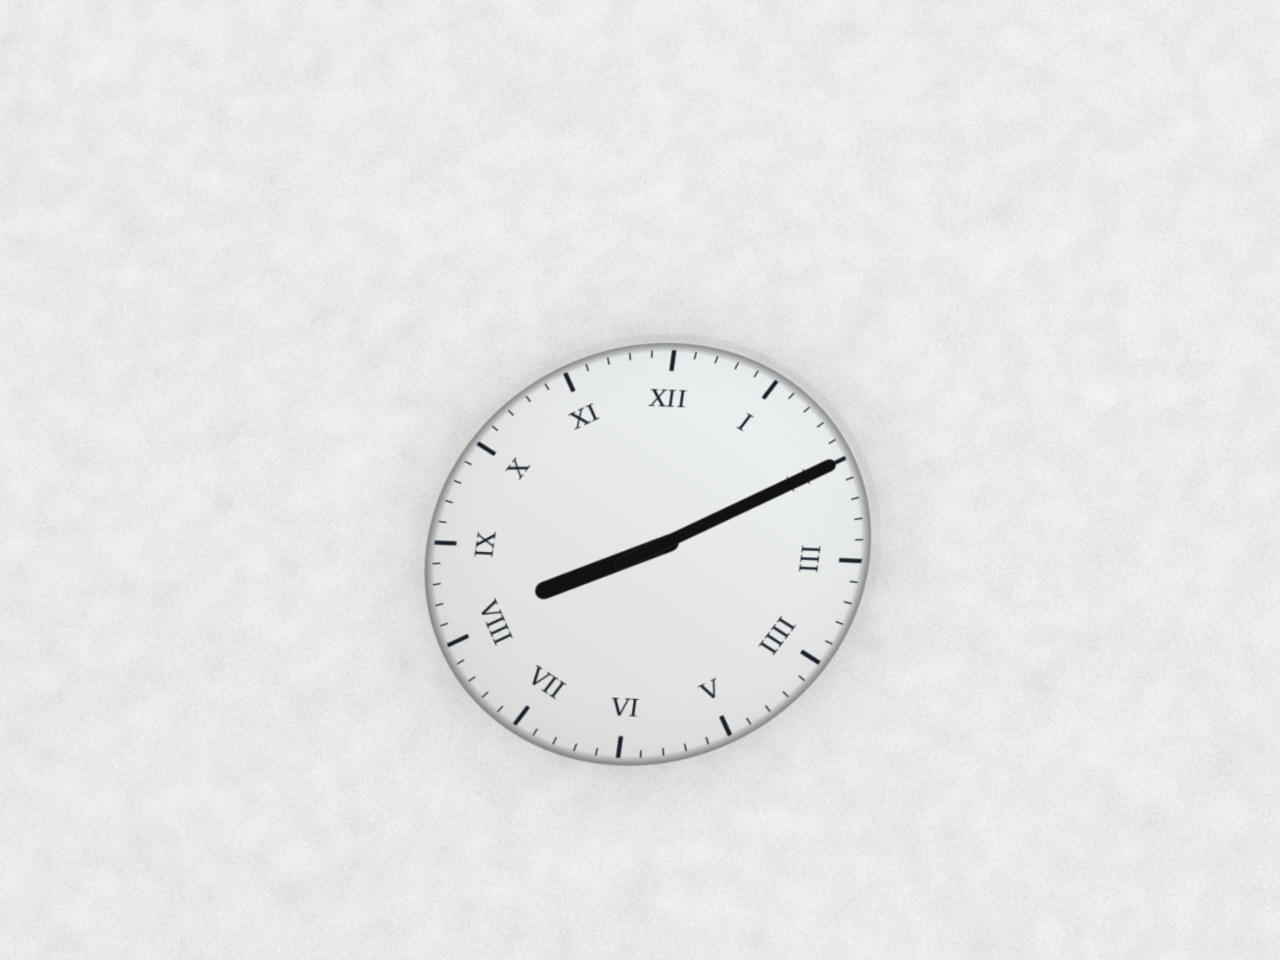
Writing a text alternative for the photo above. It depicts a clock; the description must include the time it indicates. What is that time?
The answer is 8:10
